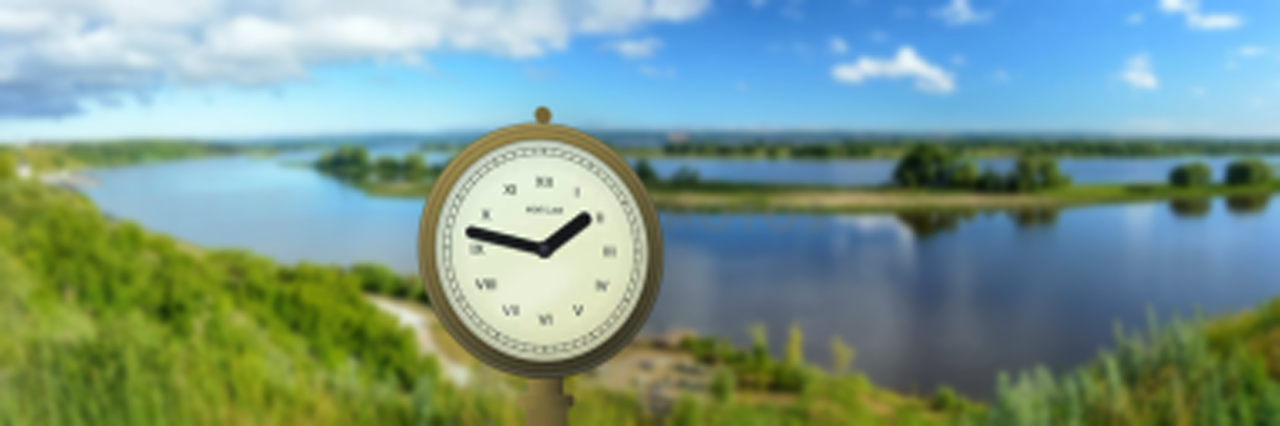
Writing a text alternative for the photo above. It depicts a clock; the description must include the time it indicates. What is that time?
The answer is 1:47
